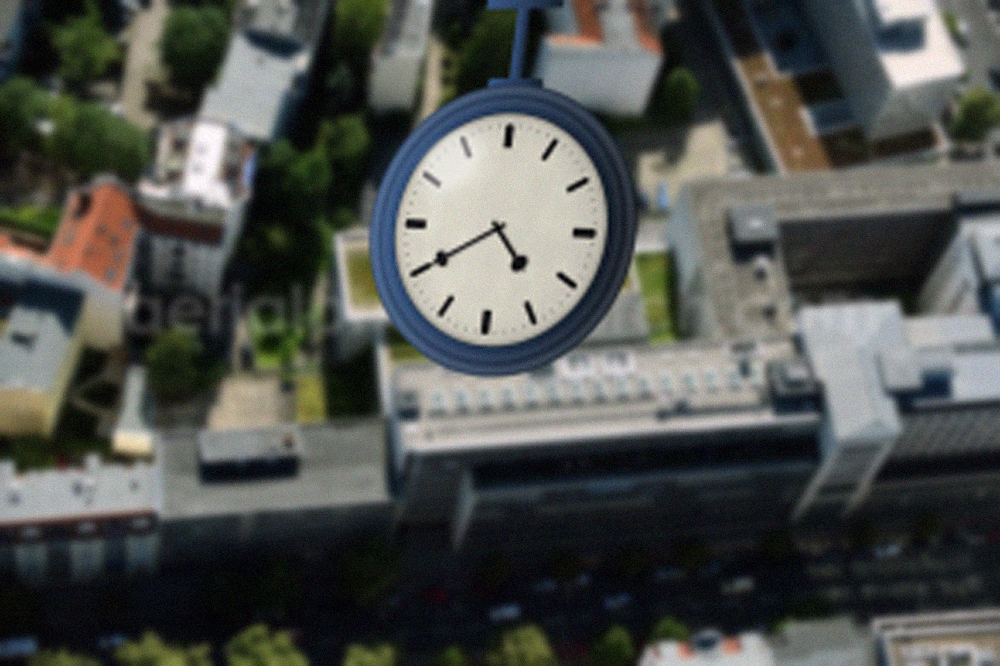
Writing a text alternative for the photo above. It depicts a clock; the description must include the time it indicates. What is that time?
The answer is 4:40
